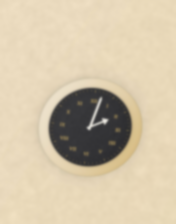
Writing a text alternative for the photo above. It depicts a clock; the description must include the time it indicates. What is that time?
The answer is 2:02
